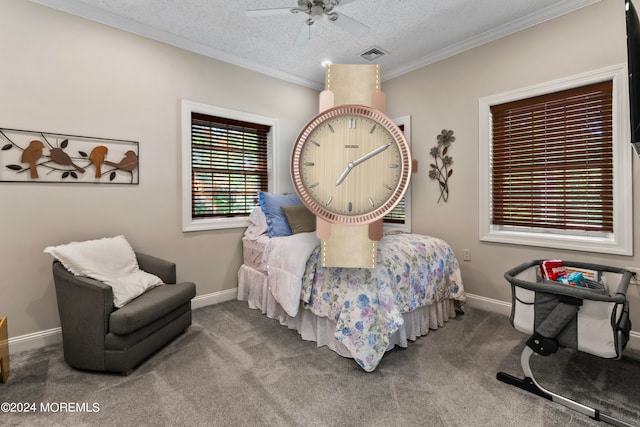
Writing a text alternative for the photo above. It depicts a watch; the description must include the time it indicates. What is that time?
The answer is 7:10
